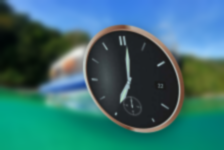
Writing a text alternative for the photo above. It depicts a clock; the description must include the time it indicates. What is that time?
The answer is 7:01
